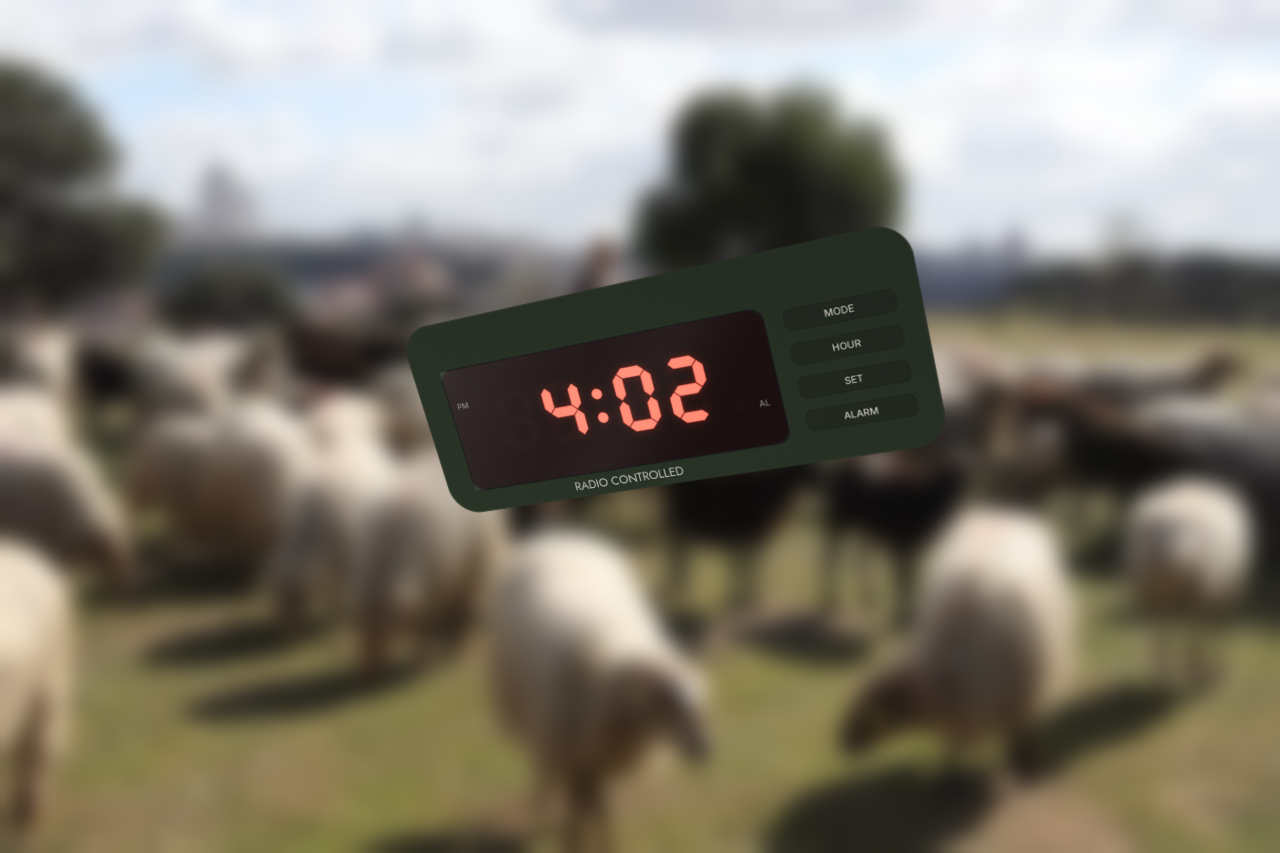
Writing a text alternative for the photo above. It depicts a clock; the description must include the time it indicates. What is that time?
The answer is 4:02
